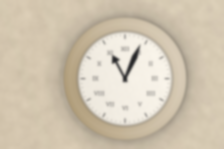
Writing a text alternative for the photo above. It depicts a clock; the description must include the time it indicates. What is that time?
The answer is 11:04
